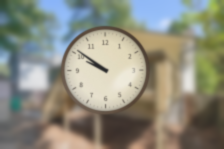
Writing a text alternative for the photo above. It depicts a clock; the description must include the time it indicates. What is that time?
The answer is 9:51
